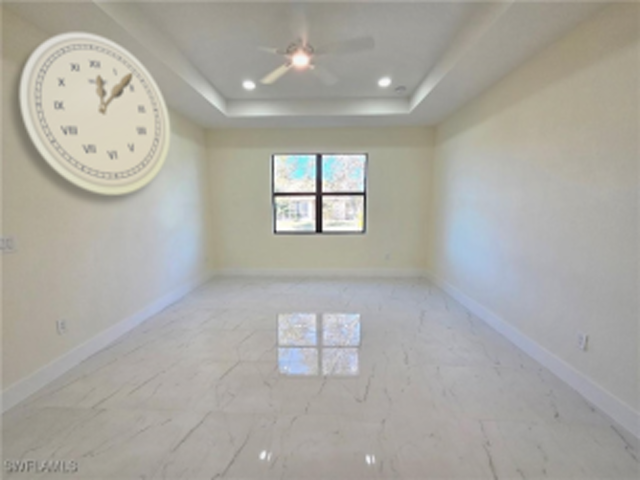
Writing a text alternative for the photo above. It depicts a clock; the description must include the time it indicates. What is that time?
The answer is 12:08
